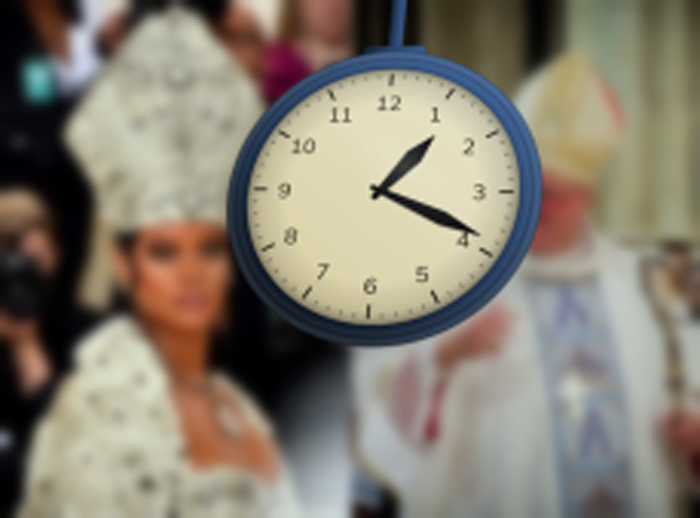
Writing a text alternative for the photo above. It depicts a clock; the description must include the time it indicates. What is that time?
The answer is 1:19
